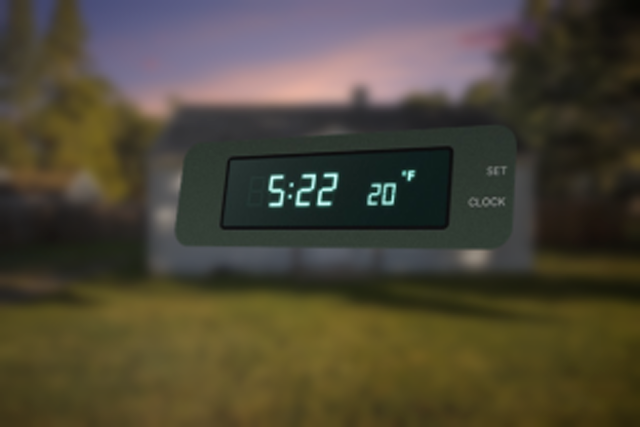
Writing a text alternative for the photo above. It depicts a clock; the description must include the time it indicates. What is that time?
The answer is 5:22
